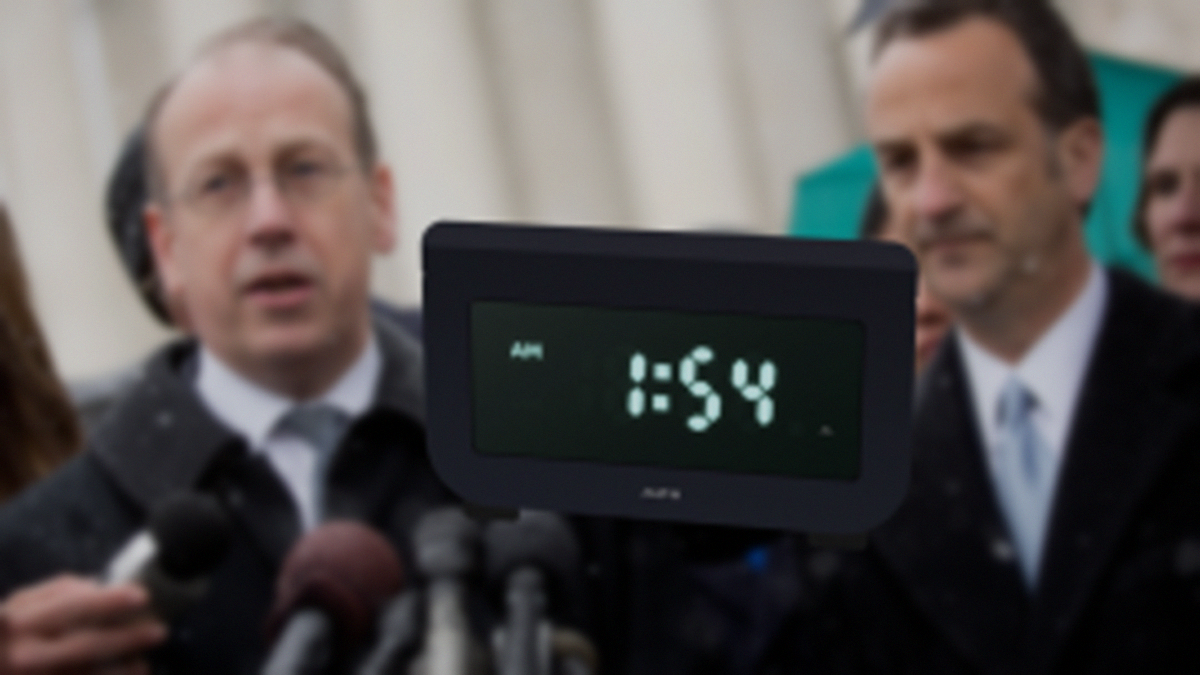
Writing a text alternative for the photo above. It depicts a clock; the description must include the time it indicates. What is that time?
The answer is 1:54
